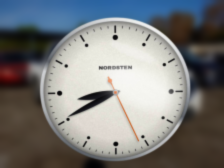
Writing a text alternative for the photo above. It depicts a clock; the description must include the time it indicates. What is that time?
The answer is 8:40:26
